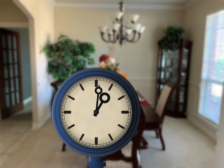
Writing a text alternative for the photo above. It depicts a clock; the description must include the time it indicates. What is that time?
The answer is 1:01
